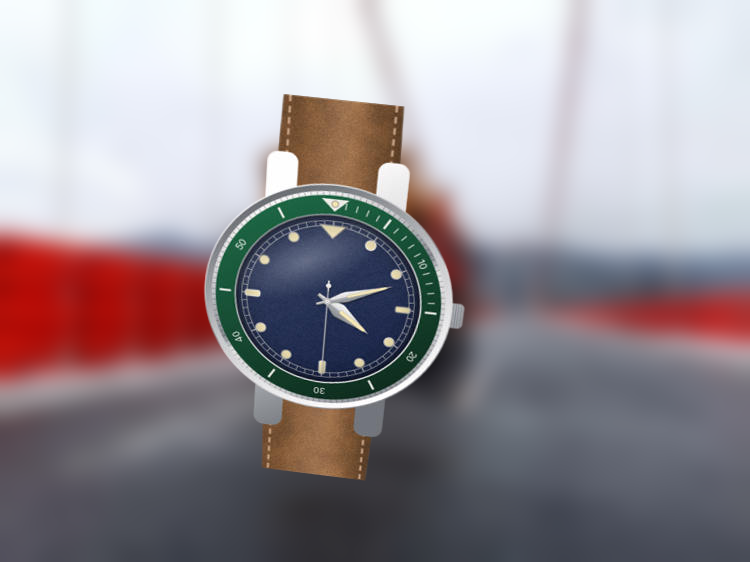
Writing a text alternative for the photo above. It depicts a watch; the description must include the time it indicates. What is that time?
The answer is 4:11:30
